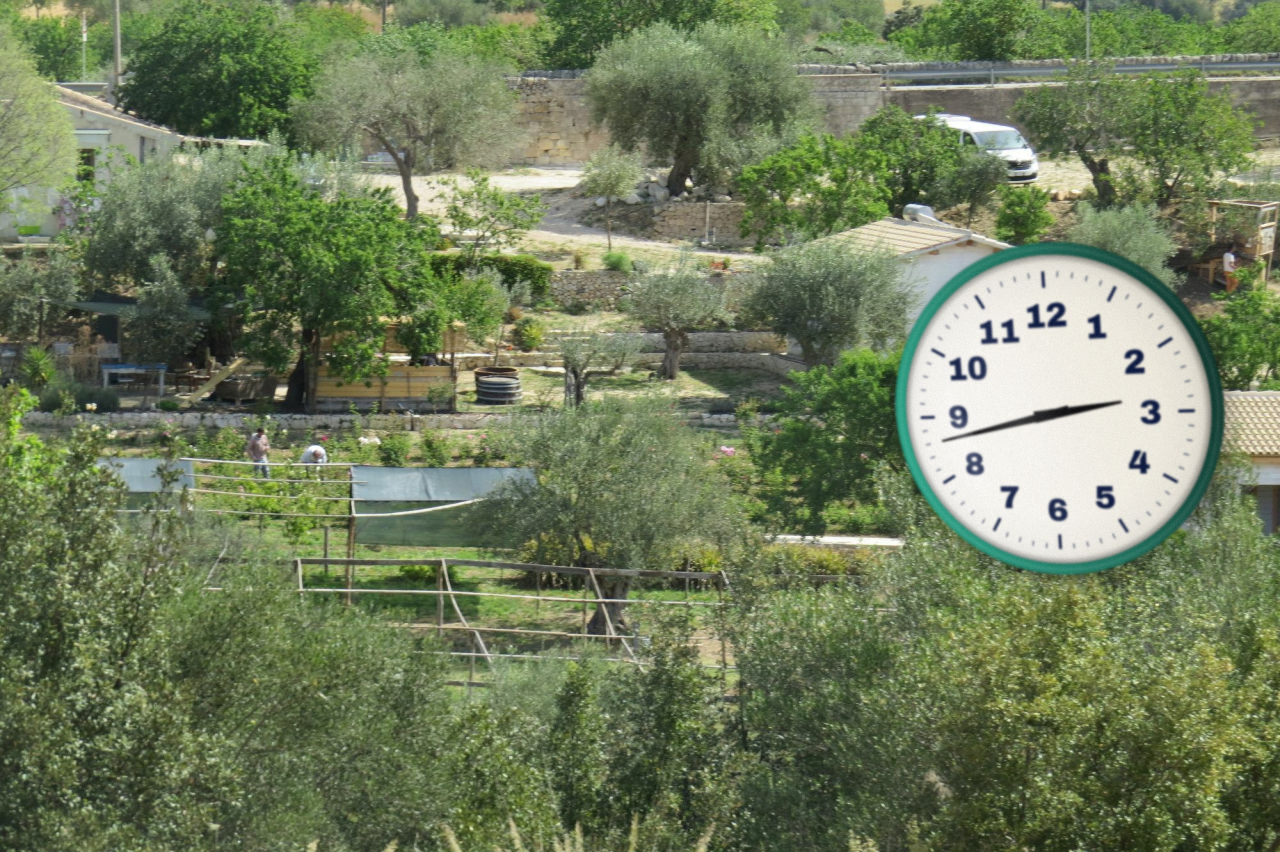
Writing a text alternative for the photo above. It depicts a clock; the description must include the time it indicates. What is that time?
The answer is 2:43
